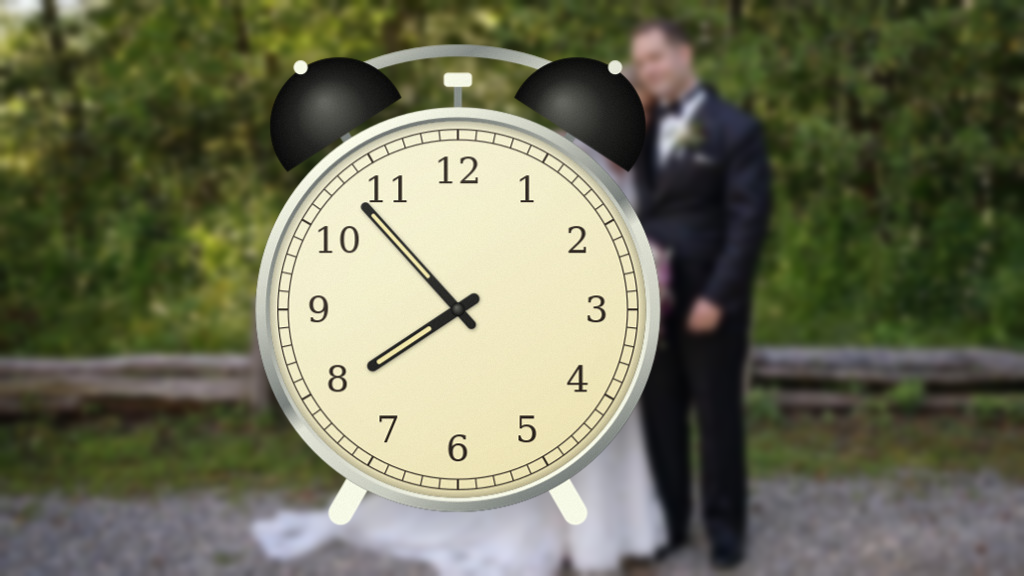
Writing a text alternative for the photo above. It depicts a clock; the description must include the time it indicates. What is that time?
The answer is 7:53
